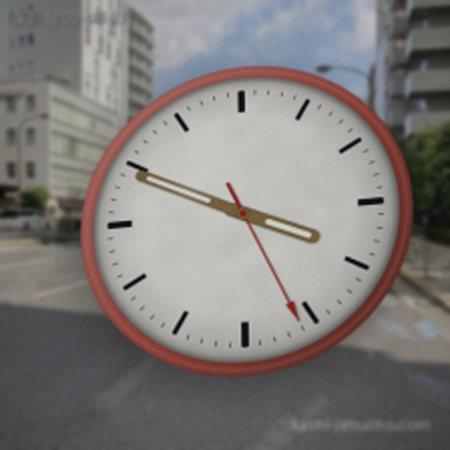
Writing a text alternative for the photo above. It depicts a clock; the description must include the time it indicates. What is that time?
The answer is 3:49:26
